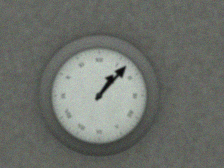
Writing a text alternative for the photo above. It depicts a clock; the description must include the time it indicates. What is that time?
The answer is 1:07
